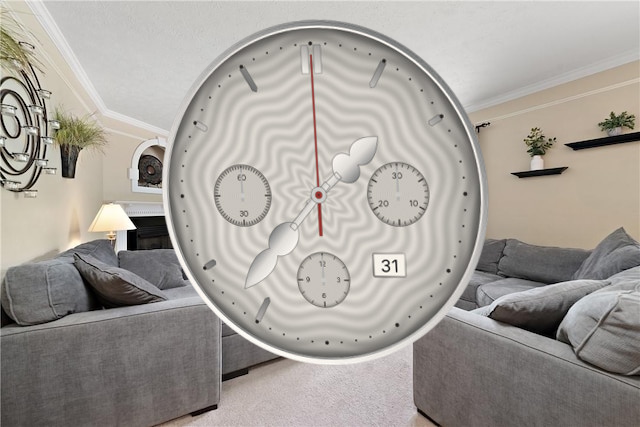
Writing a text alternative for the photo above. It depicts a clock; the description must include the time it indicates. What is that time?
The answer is 1:37
